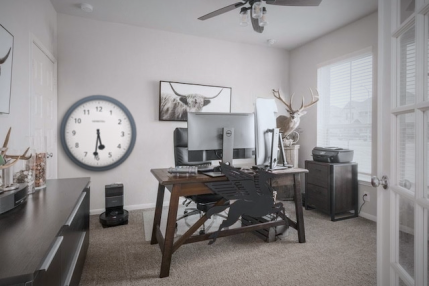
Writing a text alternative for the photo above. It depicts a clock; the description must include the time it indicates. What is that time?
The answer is 5:31
